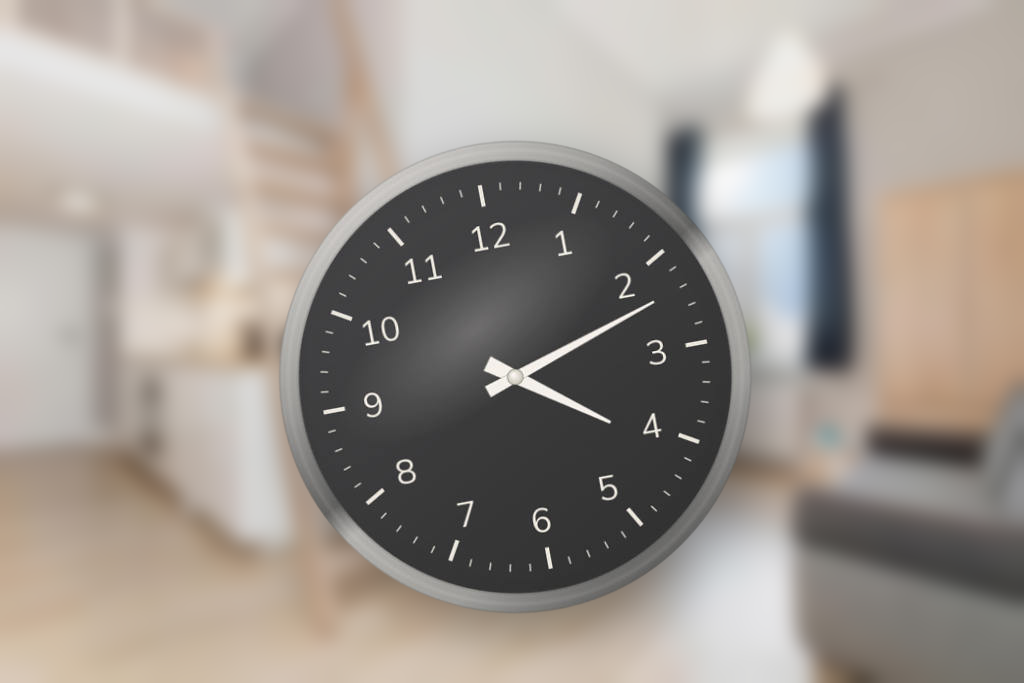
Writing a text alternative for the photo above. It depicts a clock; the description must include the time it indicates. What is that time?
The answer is 4:12
